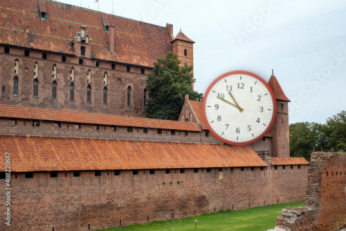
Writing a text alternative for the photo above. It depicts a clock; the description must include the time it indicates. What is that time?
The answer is 10:49
